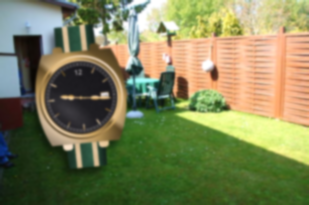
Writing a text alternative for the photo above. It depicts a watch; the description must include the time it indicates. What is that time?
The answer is 9:16
